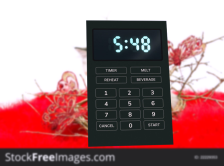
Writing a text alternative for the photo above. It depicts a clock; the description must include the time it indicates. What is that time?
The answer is 5:48
